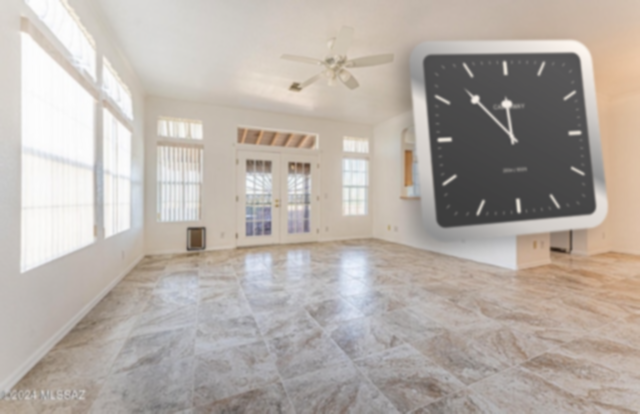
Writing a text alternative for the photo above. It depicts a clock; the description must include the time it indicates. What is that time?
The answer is 11:53
